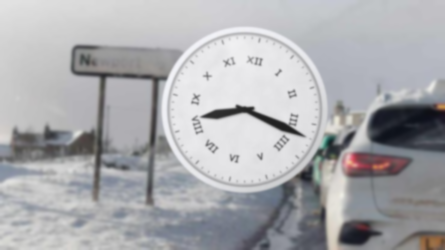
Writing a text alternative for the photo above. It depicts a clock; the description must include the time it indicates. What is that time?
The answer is 8:17
